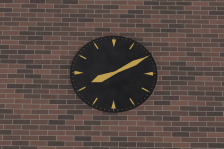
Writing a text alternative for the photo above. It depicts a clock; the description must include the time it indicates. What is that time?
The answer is 8:10
